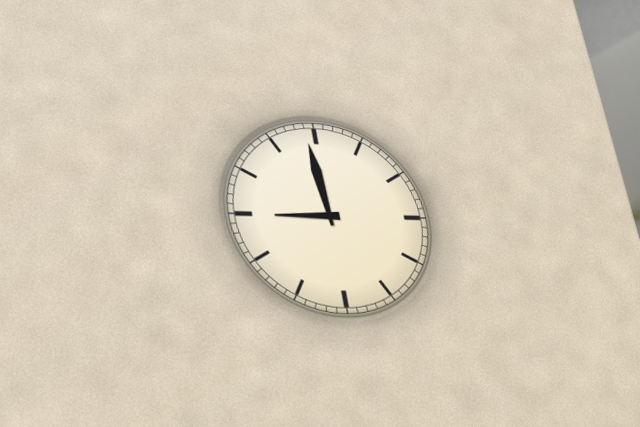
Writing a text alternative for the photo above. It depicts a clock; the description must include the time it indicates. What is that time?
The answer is 8:59
